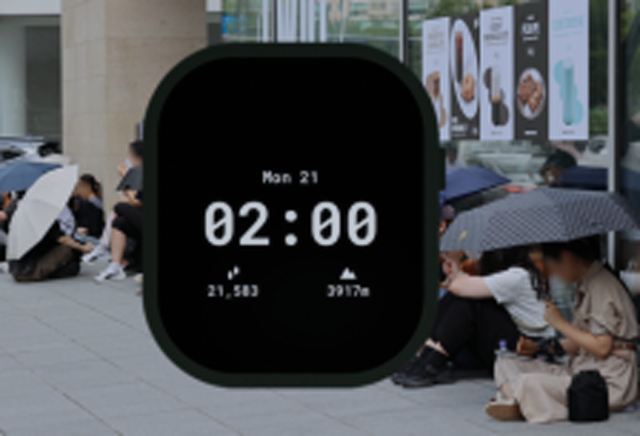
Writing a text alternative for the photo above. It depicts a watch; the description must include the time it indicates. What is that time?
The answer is 2:00
